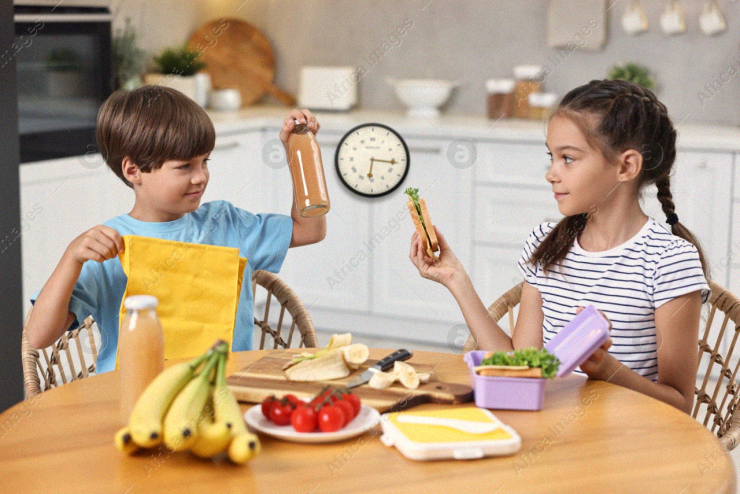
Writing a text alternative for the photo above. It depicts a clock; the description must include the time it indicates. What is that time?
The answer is 6:16
